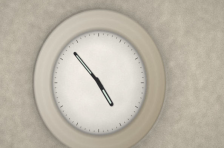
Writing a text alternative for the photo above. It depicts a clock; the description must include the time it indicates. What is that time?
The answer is 4:53
